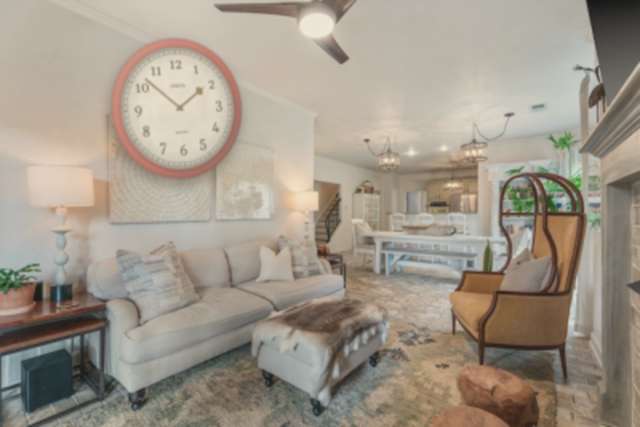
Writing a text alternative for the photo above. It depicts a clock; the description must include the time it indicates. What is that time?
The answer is 1:52
